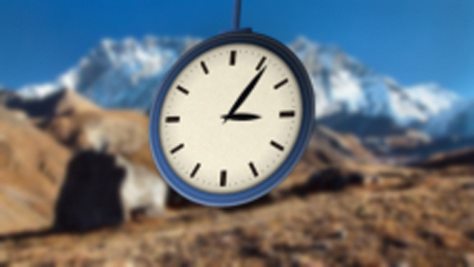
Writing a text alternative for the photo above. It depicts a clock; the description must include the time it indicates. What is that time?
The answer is 3:06
